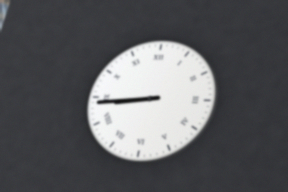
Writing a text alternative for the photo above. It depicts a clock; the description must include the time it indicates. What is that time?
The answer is 8:44
